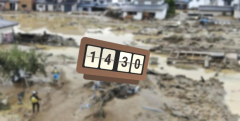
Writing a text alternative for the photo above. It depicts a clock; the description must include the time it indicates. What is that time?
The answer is 14:30
